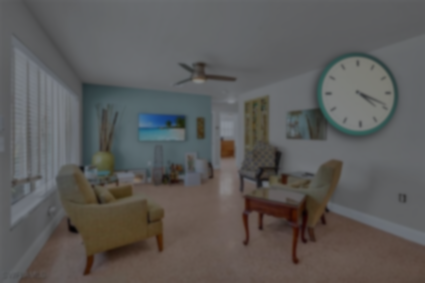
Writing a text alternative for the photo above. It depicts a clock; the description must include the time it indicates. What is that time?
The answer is 4:19
